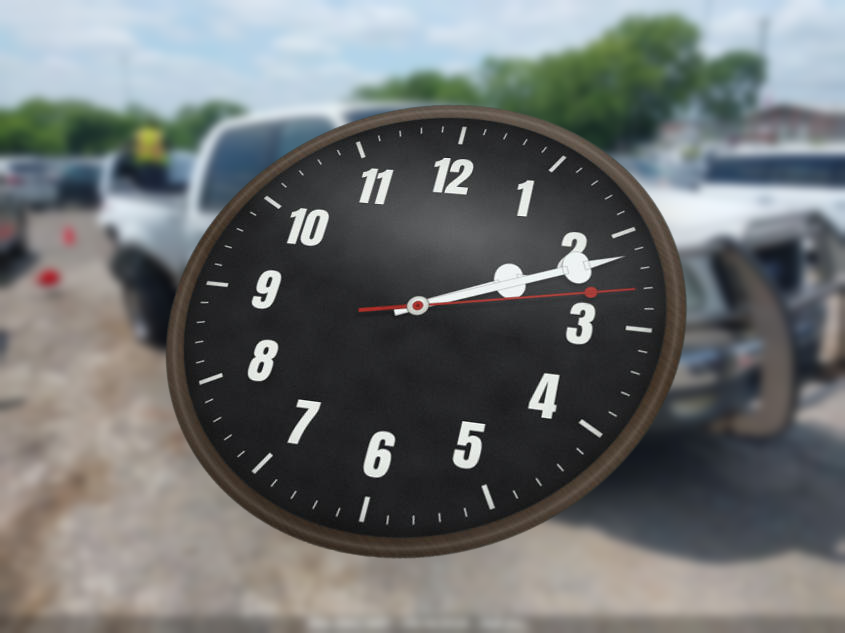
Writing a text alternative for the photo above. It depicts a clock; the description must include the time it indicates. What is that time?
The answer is 2:11:13
